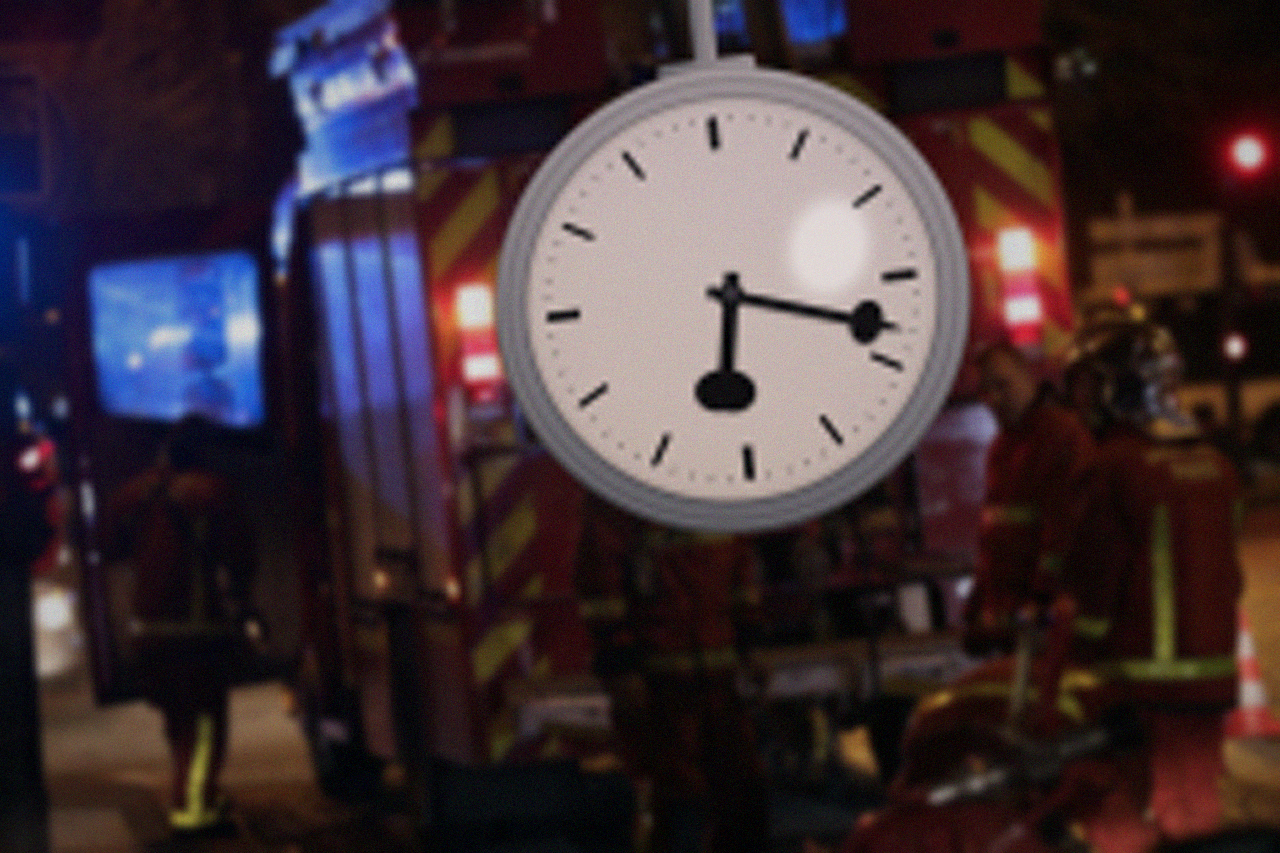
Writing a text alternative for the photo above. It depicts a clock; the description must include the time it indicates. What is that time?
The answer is 6:18
